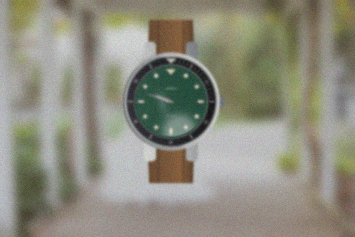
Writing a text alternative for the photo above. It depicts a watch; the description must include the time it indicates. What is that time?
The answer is 9:48
